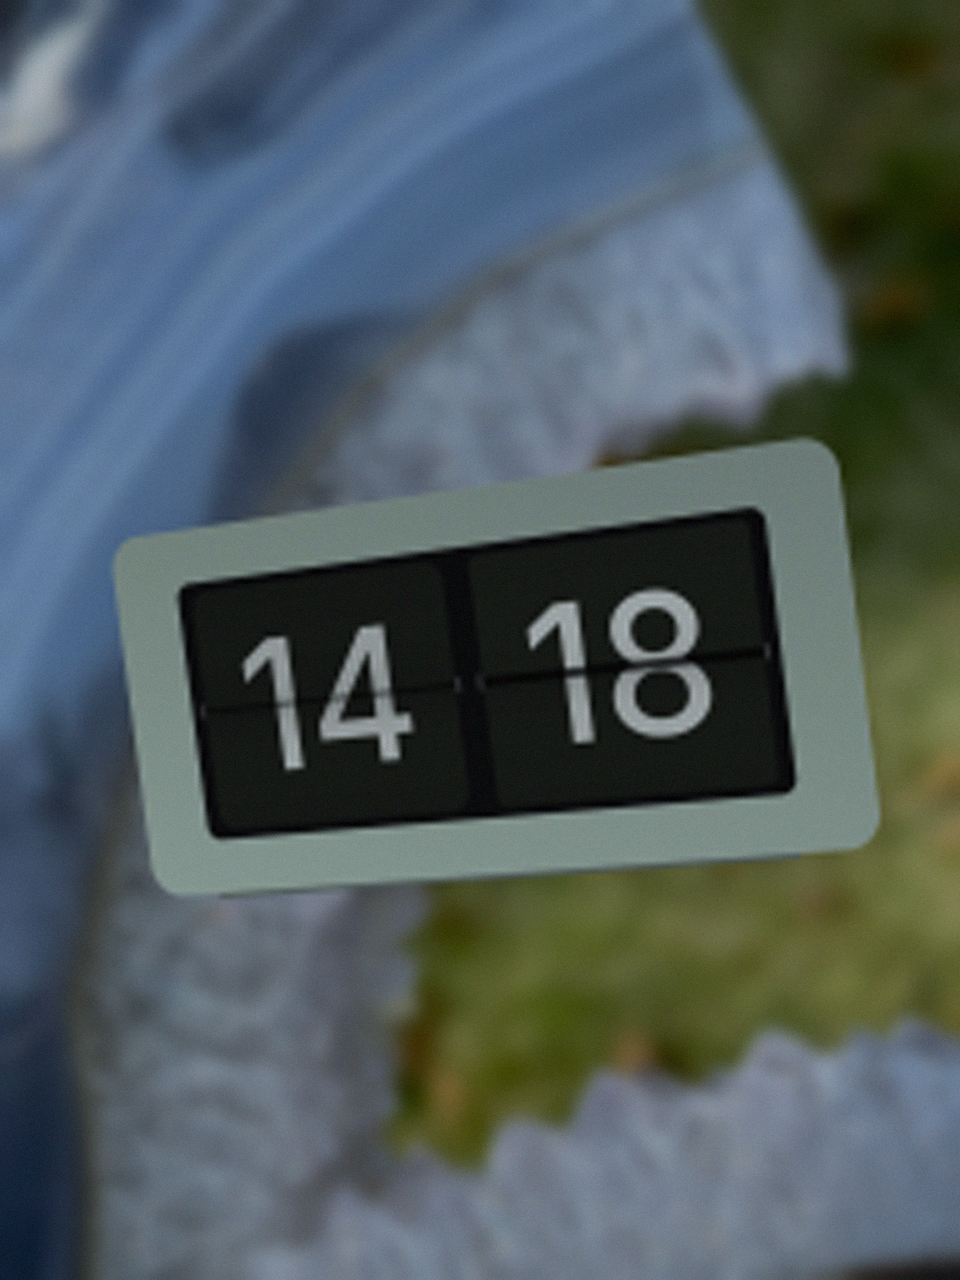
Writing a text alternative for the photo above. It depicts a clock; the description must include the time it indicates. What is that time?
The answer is 14:18
